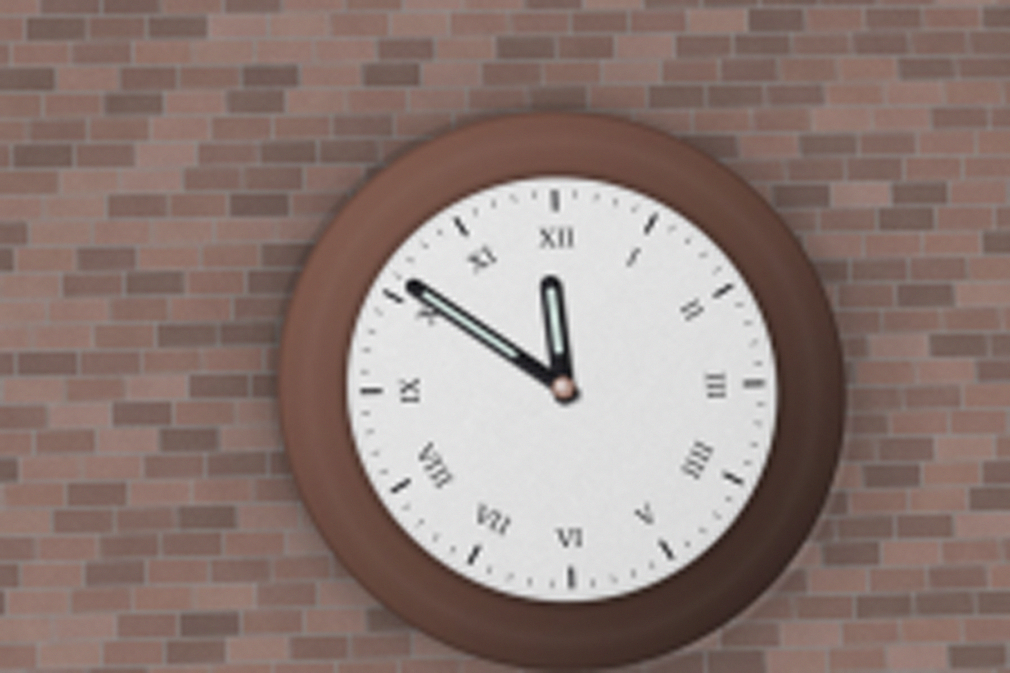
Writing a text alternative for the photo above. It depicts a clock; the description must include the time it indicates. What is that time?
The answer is 11:51
